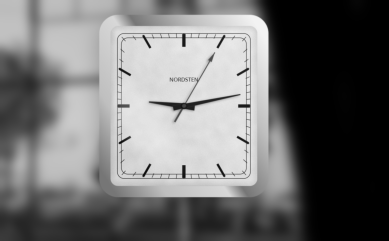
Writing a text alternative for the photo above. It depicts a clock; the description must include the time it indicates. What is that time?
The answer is 9:13:05
